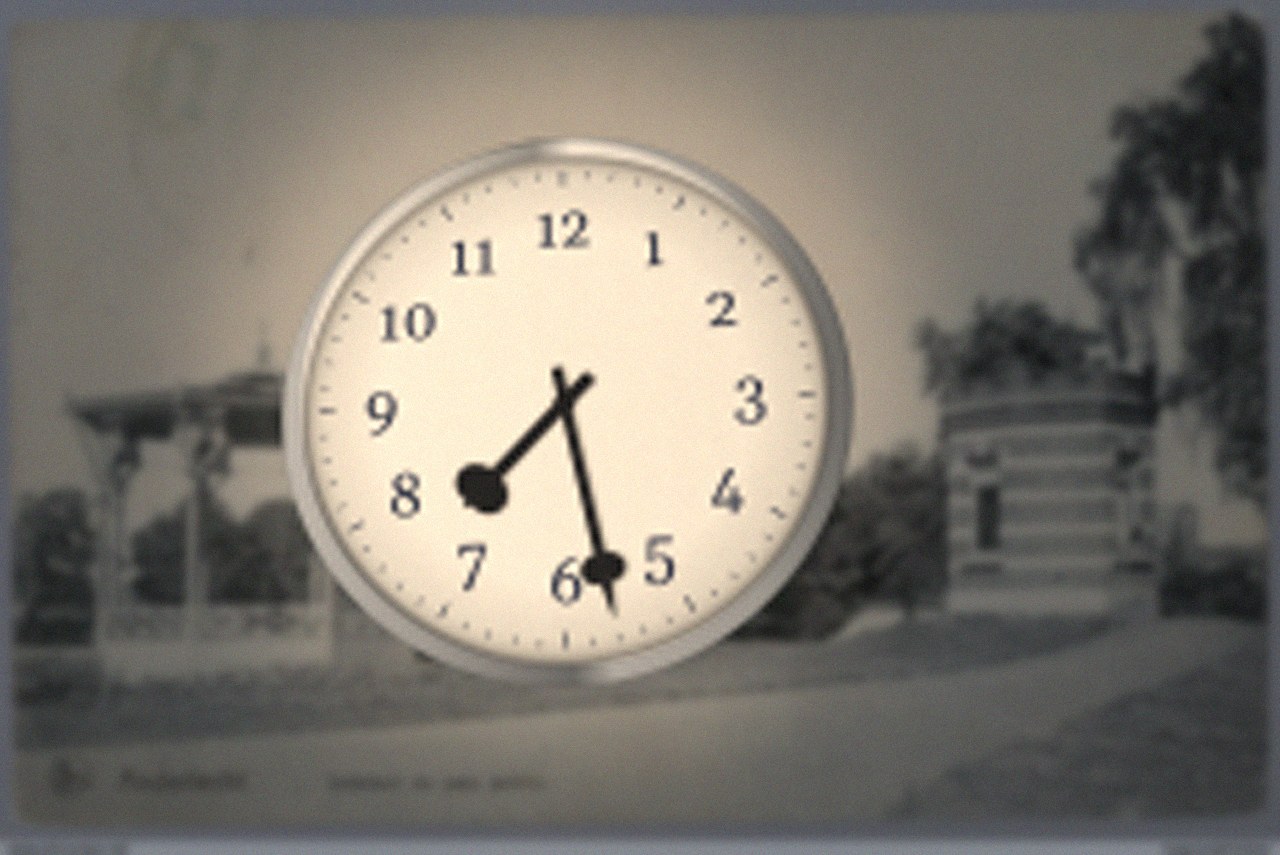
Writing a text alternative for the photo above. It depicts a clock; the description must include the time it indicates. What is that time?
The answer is 7:28
